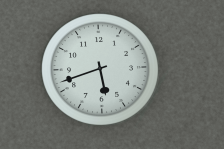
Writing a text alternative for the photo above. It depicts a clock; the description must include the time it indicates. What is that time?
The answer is 5:42
